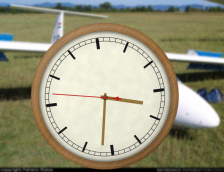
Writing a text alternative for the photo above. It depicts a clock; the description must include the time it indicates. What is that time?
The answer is 3:31:47
